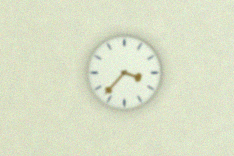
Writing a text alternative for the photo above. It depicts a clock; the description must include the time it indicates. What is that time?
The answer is 3:37
